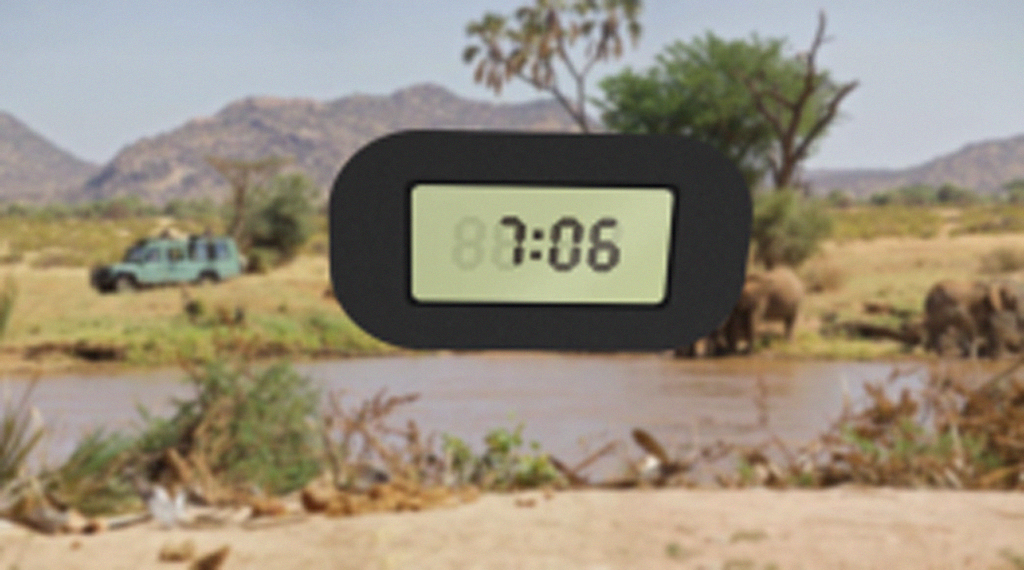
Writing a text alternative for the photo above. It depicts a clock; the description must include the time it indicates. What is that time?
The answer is 7:06
